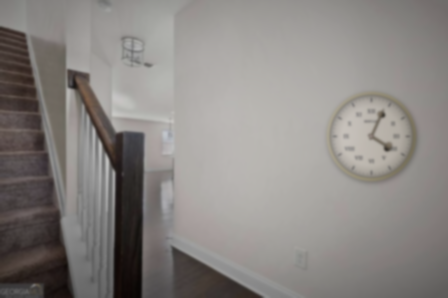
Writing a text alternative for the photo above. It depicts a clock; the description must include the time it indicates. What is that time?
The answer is 4:04
